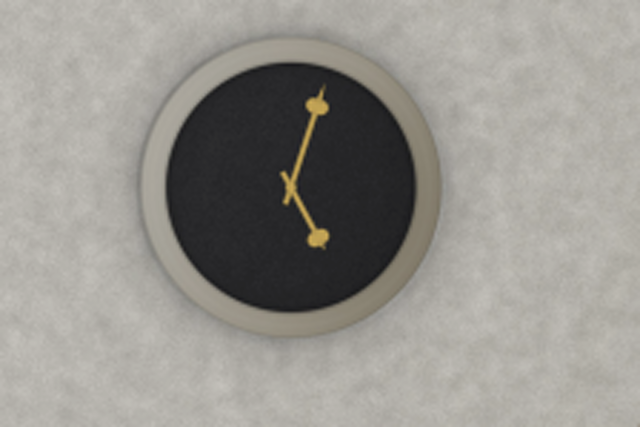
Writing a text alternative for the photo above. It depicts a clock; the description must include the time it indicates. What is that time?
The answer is 5:03
